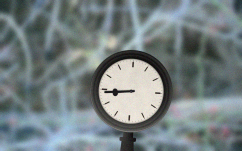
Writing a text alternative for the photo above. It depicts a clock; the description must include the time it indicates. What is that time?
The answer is 8:44
